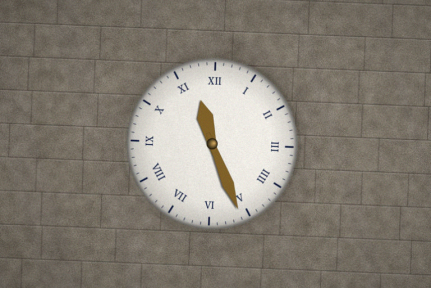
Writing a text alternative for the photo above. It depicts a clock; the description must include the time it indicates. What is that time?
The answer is 11:26
